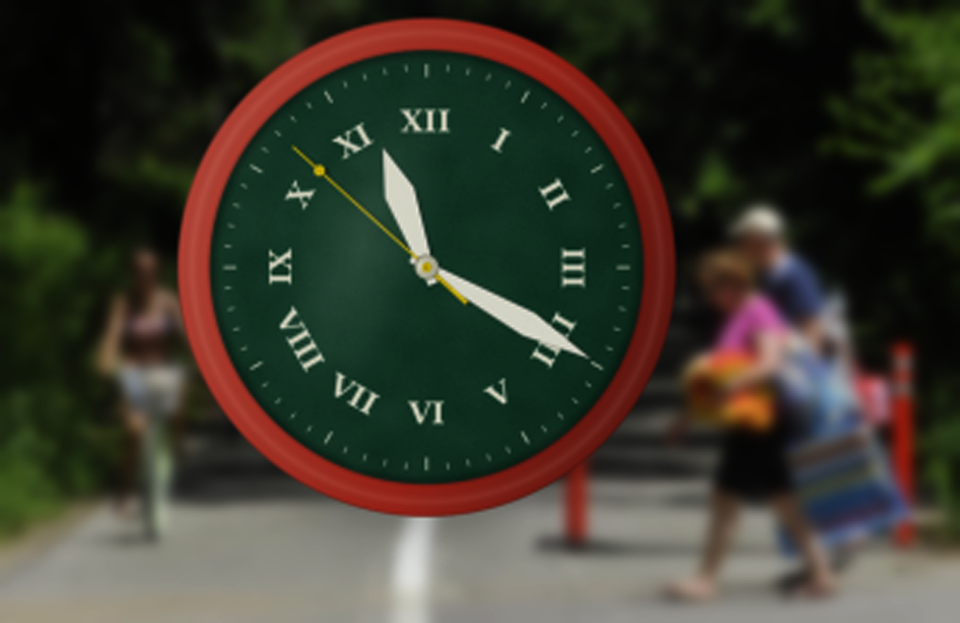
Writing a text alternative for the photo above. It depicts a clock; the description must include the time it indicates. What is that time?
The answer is 11:19:52
